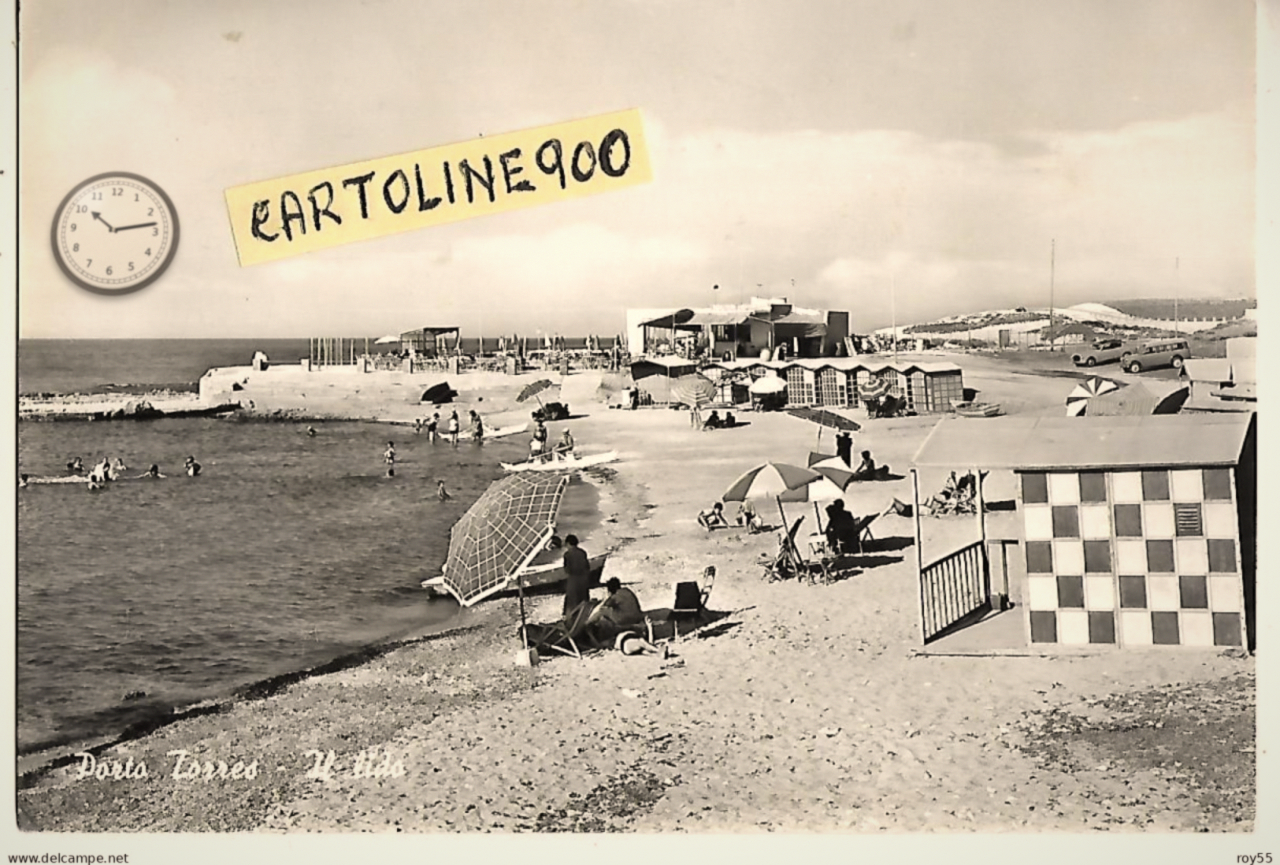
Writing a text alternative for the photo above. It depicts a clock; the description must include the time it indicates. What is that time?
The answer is 10:13
